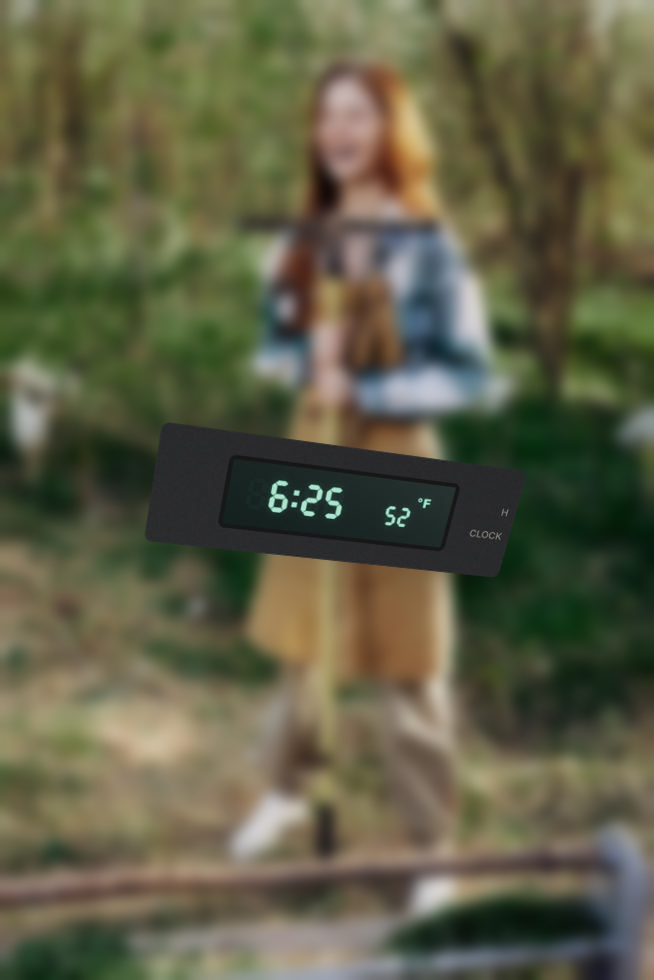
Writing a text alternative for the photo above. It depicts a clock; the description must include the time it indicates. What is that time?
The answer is 6:25
